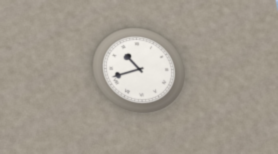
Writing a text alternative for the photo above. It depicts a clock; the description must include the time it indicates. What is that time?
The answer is 10:42
